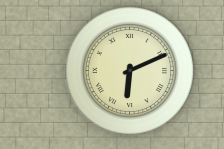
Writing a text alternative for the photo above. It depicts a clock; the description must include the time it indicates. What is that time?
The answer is 6:11
